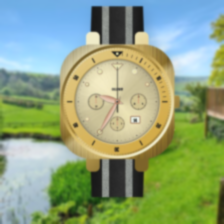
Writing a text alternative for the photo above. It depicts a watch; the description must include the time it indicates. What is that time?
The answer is 9:35
